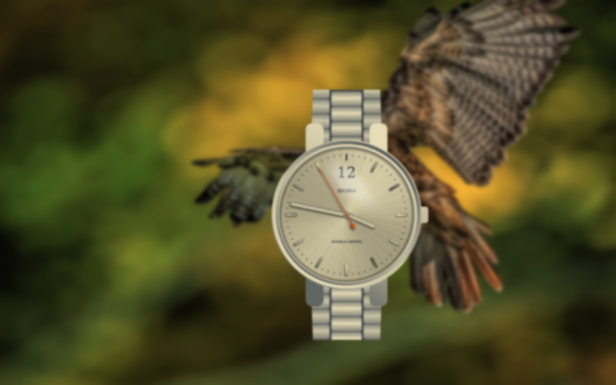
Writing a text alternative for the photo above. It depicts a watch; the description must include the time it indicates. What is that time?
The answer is 3:46:55
